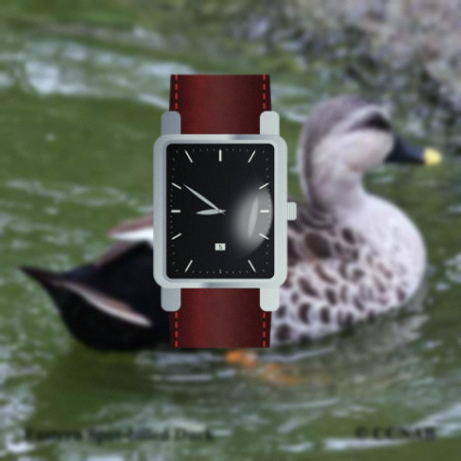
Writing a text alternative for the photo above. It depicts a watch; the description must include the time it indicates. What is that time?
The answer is 8:51
